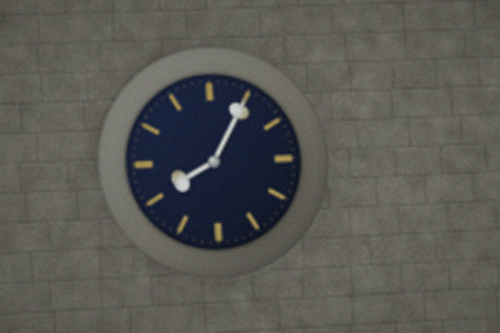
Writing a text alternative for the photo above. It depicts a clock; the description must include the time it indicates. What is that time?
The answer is 8:05
